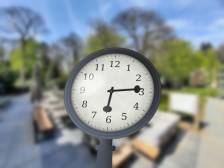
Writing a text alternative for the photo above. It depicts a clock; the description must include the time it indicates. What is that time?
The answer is 6:14
